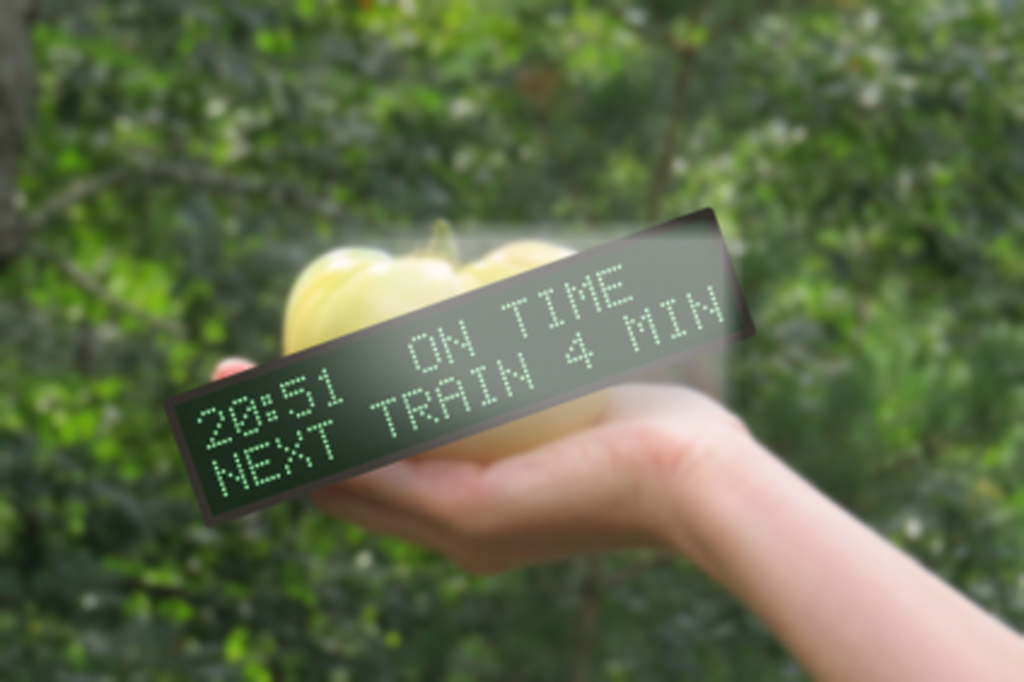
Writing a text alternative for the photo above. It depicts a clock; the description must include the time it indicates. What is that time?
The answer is 20:51
